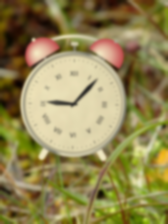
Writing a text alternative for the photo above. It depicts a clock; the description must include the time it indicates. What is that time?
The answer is 9:07
